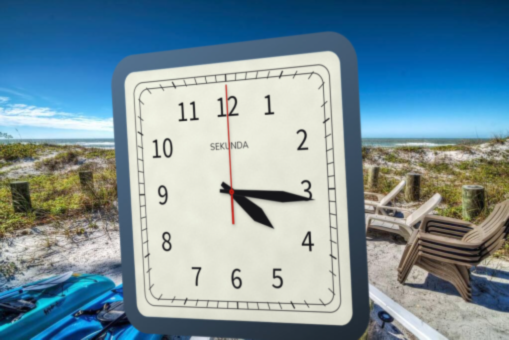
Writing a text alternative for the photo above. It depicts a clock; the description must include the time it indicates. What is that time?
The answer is 4:16:00
